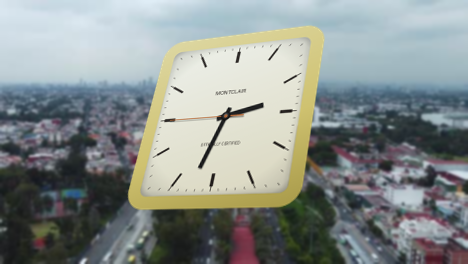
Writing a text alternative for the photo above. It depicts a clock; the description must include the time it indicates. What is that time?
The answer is 2:32:45
